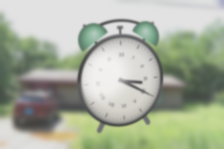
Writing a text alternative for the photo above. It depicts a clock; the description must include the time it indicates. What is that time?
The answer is 3:20
